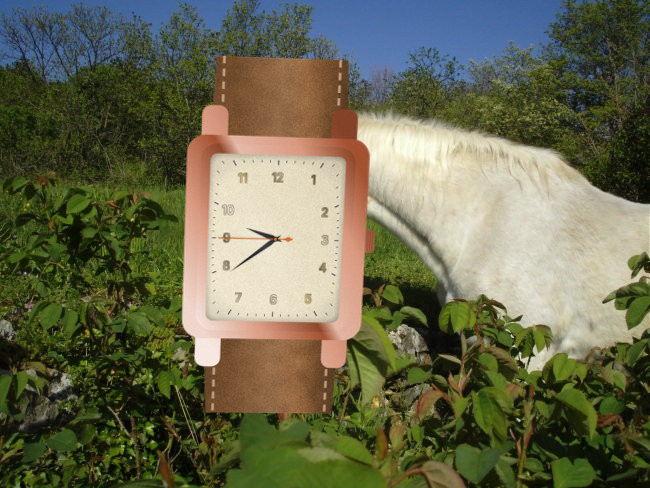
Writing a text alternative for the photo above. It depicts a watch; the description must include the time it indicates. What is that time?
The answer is 9:38:45
